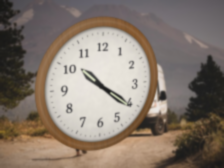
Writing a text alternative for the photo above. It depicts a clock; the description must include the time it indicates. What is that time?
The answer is 10:21
